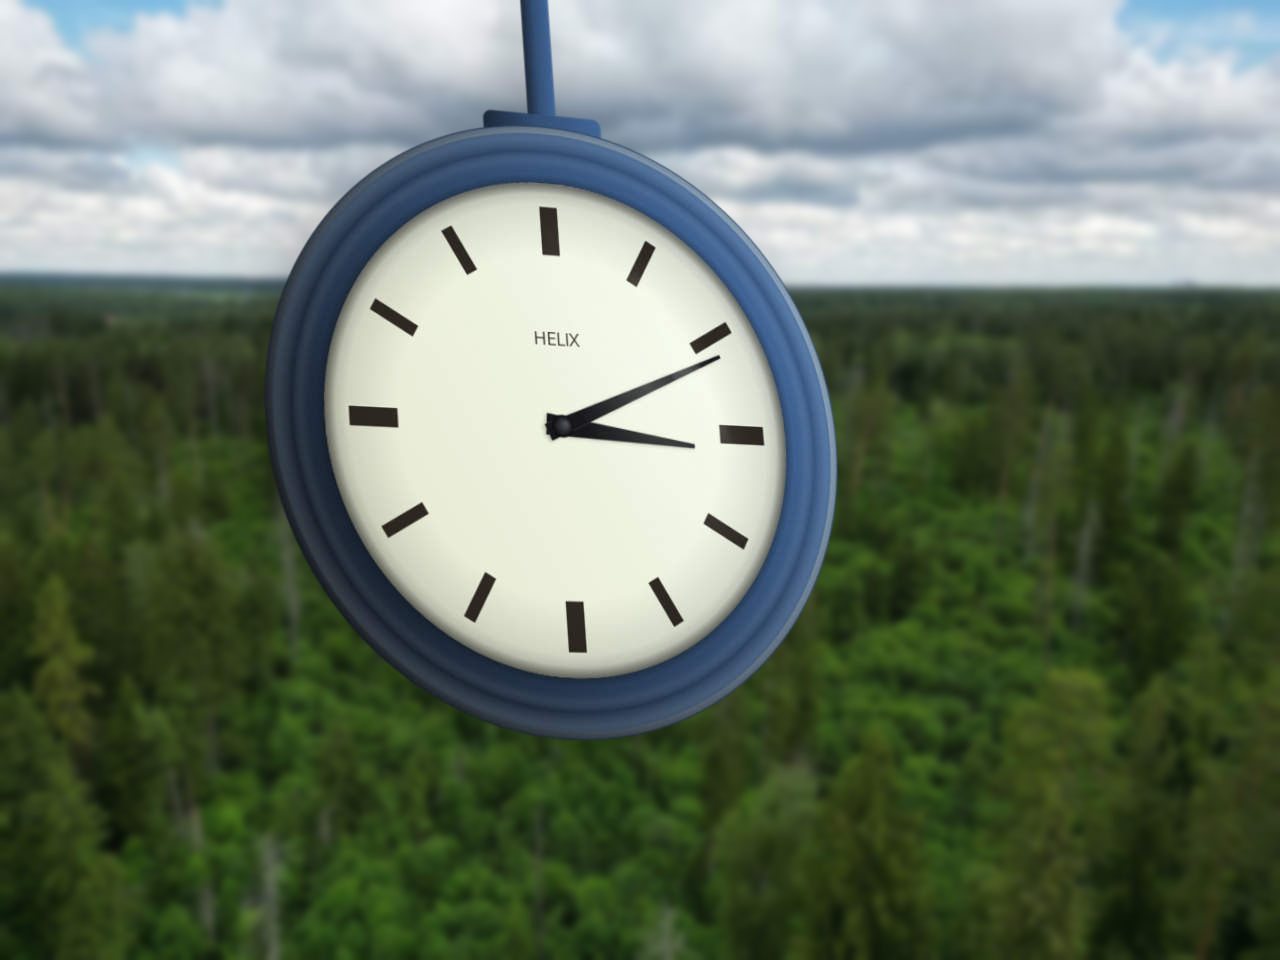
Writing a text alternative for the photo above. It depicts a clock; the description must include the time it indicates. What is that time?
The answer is 3:11
